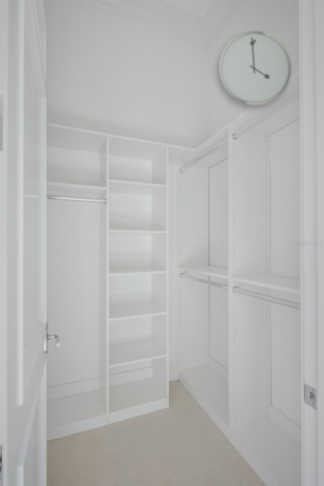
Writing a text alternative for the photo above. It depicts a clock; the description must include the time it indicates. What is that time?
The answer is 3:59
